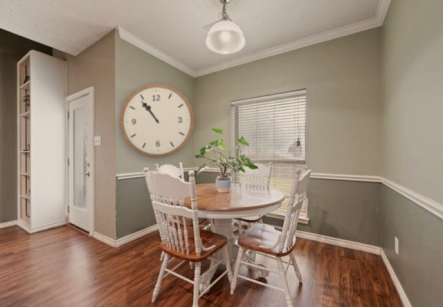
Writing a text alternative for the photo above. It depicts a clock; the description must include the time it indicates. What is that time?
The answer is 10:54
